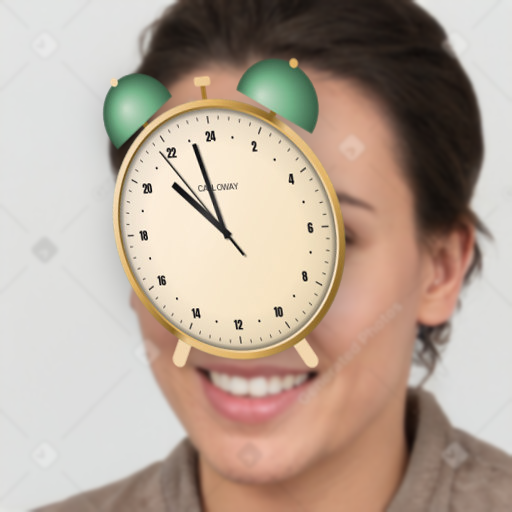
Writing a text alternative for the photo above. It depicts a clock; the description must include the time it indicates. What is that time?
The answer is 20:57:54
